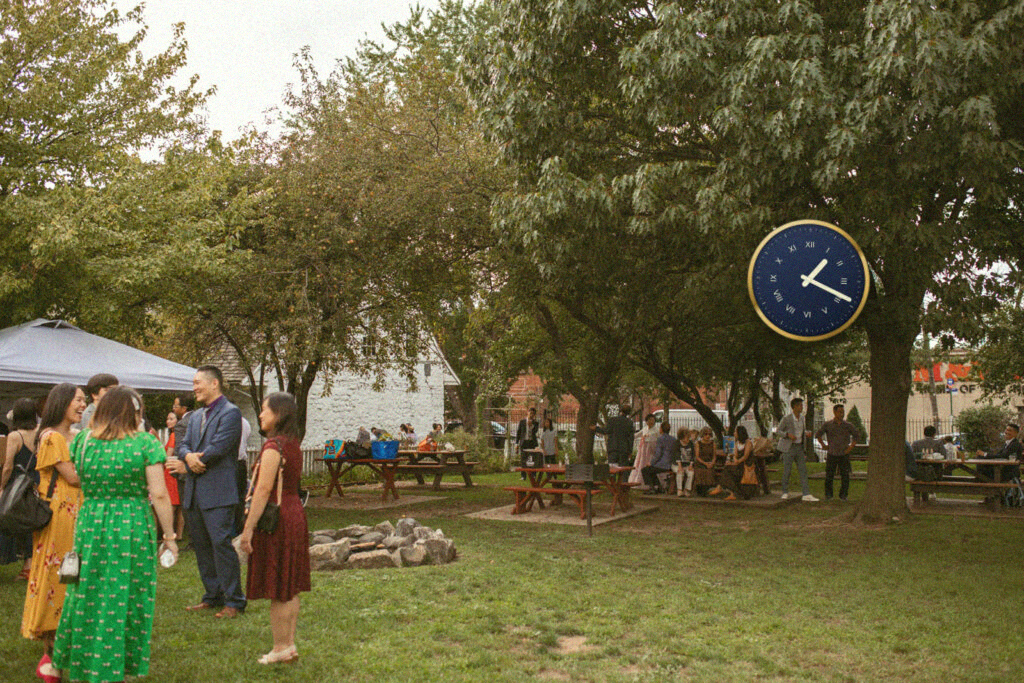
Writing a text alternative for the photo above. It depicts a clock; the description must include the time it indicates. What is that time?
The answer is 1:19
